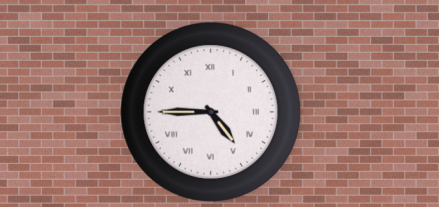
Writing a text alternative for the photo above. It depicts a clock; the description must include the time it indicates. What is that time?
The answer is 4:45
